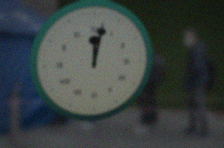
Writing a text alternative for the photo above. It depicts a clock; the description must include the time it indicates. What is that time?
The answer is 12:02
